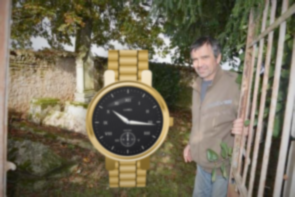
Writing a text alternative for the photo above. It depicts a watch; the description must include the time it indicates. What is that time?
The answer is 10:16
